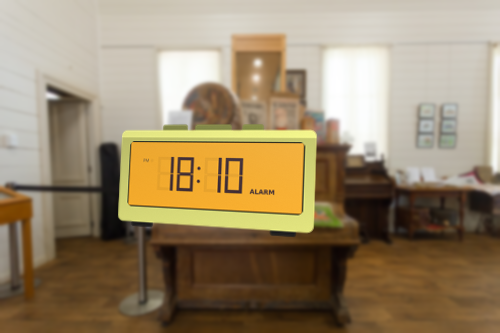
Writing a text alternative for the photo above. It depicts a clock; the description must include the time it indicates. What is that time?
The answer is 18:10
